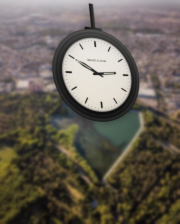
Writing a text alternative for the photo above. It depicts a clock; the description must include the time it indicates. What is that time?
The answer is 2:50
